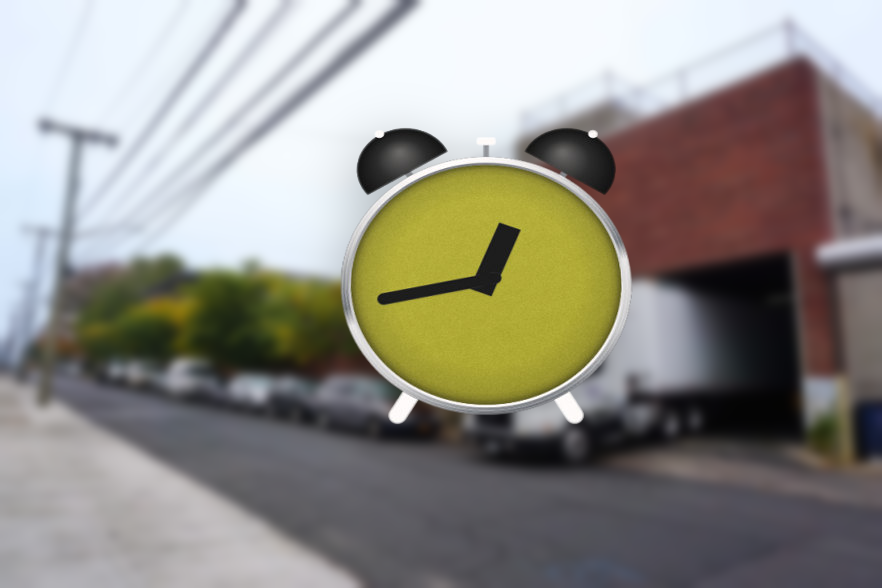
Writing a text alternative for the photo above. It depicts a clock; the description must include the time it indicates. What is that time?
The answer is 12:43
